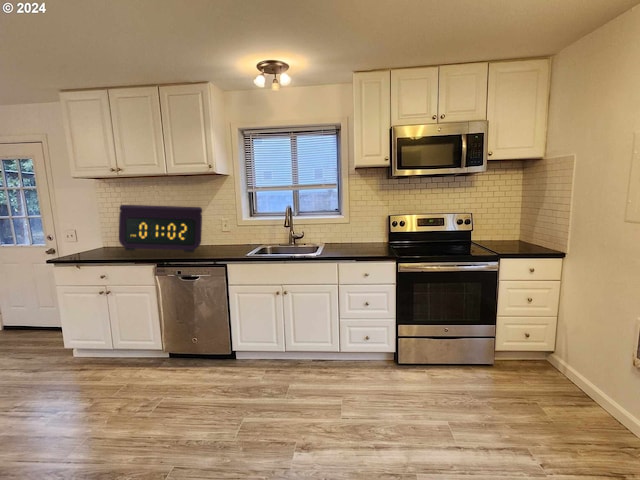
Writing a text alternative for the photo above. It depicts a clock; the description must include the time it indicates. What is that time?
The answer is 1:02
